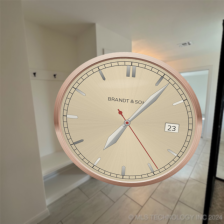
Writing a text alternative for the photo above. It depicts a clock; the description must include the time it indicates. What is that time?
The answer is 7:06:24
